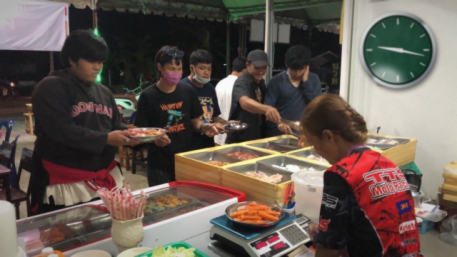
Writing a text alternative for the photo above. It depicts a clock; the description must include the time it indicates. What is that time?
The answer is 9:17
